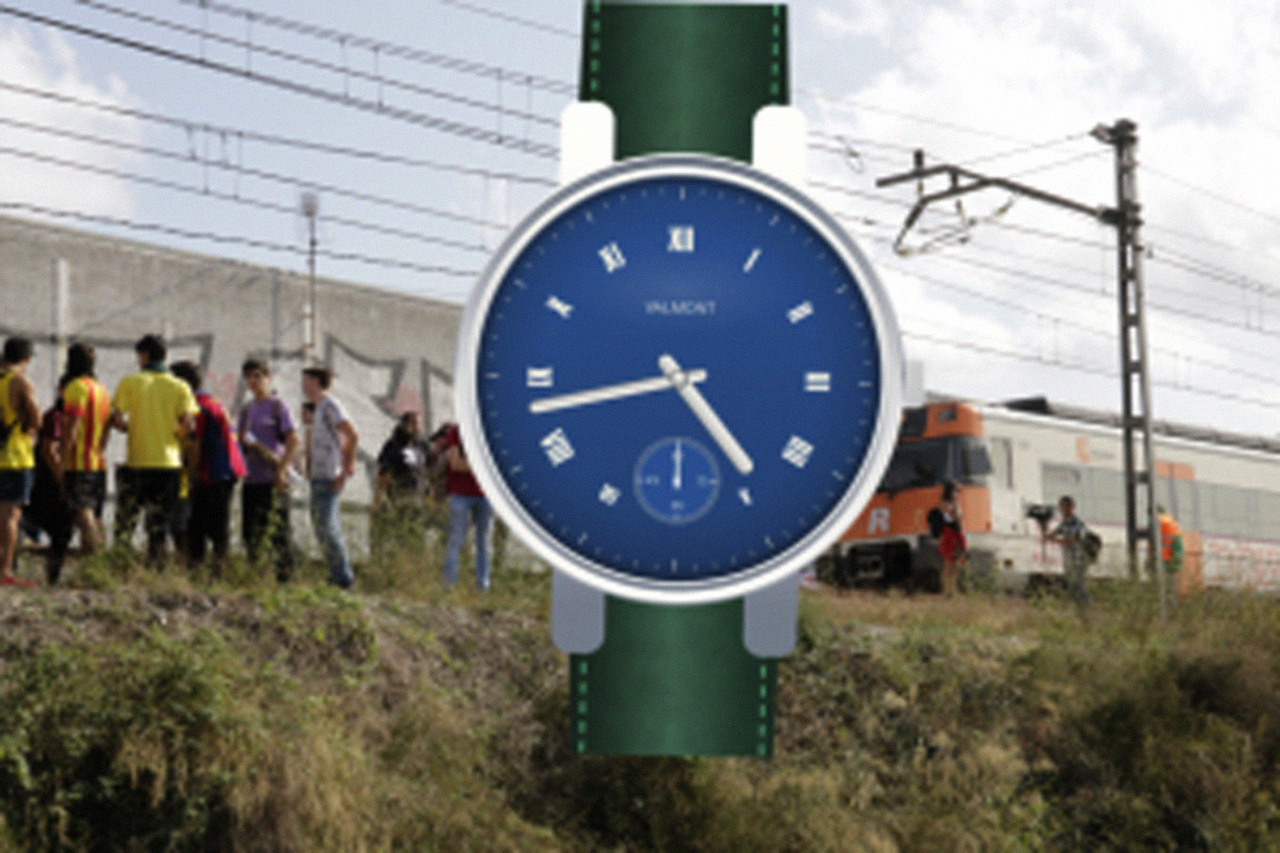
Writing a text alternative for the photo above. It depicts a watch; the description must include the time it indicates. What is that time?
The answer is 4:43
